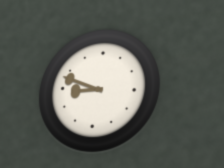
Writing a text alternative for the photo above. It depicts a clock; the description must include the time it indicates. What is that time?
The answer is 8:48
